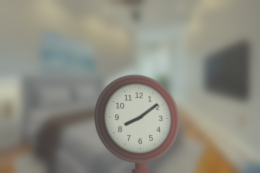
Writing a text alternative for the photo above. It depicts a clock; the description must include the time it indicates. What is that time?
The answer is 8:09
